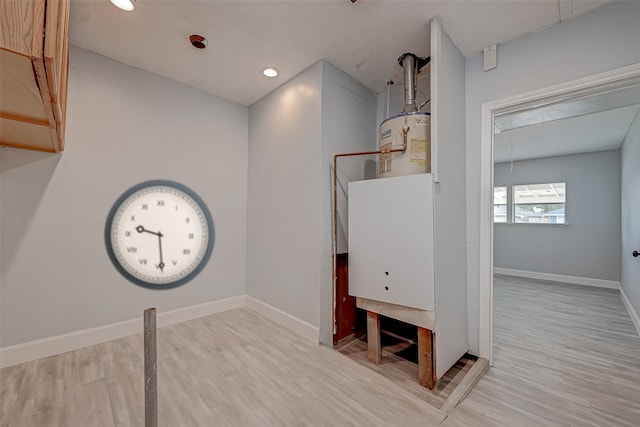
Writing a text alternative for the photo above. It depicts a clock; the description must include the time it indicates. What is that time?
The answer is 9:29
